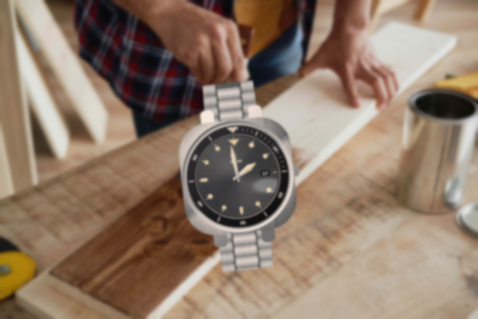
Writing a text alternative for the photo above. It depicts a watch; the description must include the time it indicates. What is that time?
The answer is 1:59
